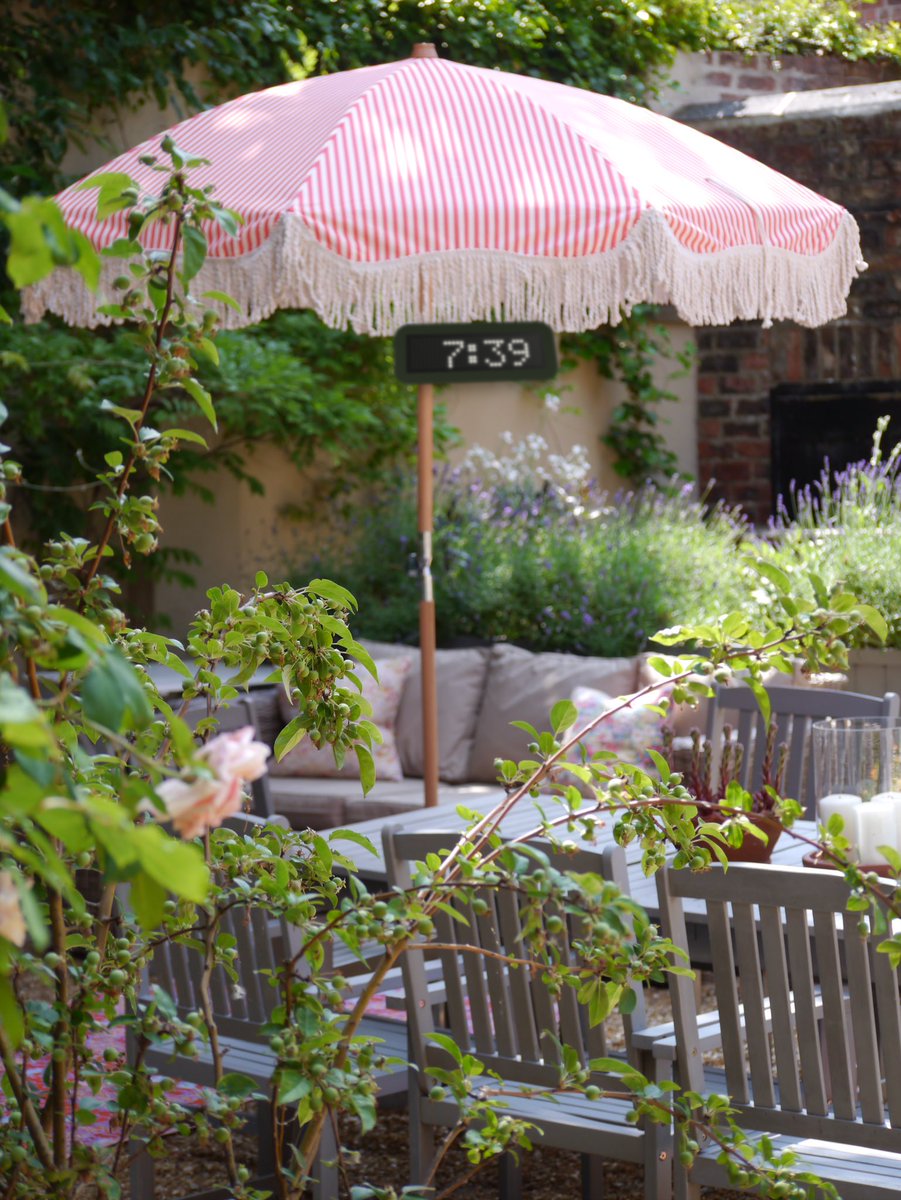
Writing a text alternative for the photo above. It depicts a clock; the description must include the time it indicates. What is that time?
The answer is 7:39
